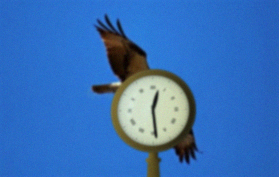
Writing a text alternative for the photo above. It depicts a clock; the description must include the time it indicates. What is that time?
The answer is 12:29
